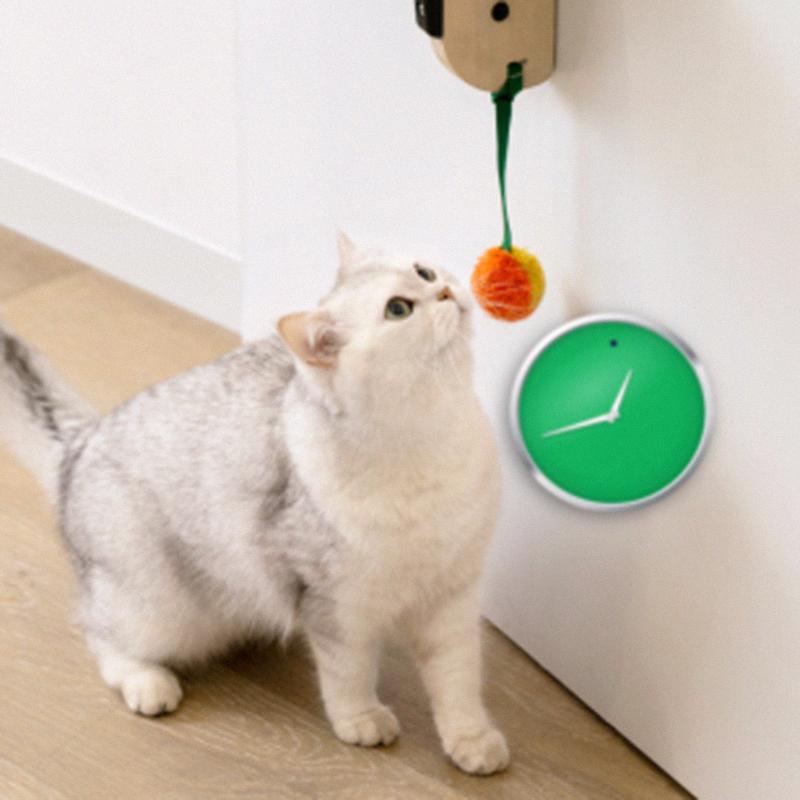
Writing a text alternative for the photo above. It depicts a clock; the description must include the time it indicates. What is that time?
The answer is 12:42
